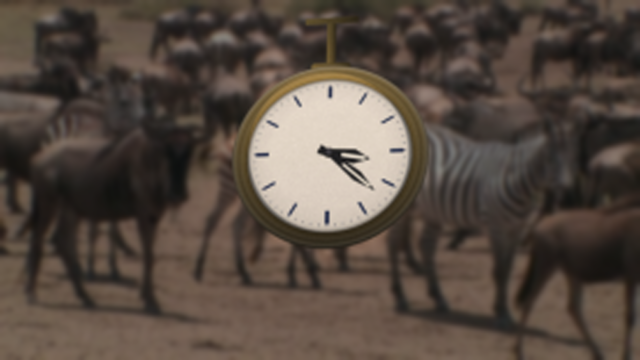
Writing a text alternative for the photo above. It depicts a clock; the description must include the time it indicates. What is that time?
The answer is 3:22
